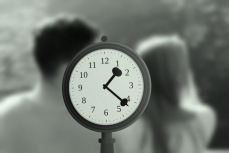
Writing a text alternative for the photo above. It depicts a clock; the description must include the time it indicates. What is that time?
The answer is 1:22
